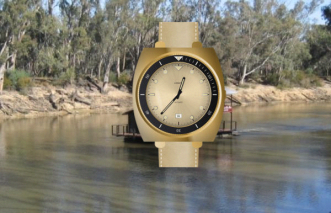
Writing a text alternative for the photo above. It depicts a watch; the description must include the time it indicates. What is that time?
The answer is 12:37
